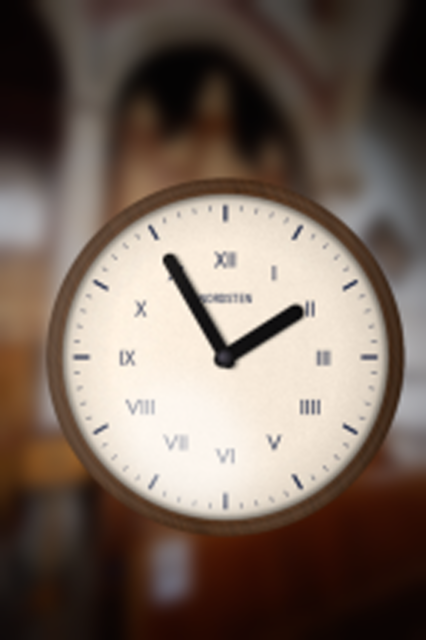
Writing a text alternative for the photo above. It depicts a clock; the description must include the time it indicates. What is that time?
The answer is 1:55
